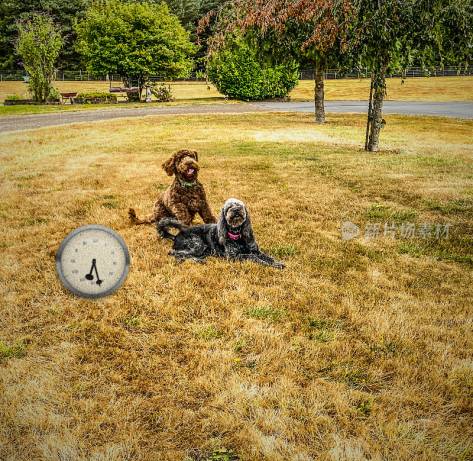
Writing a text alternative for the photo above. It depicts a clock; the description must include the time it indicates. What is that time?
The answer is 6:27
